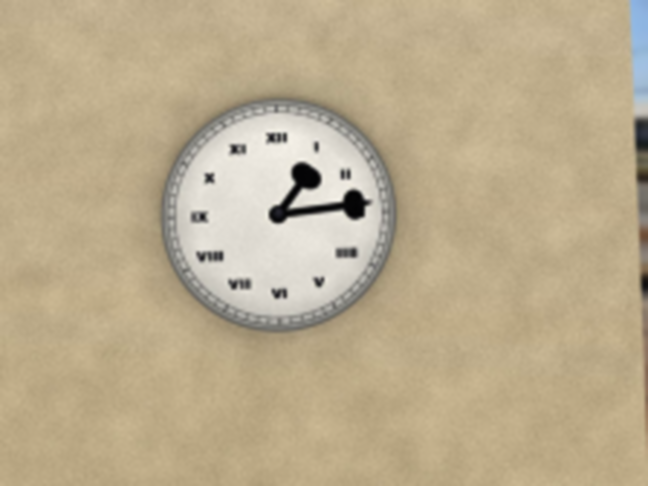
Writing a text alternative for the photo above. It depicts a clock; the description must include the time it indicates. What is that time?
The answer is 1:14
